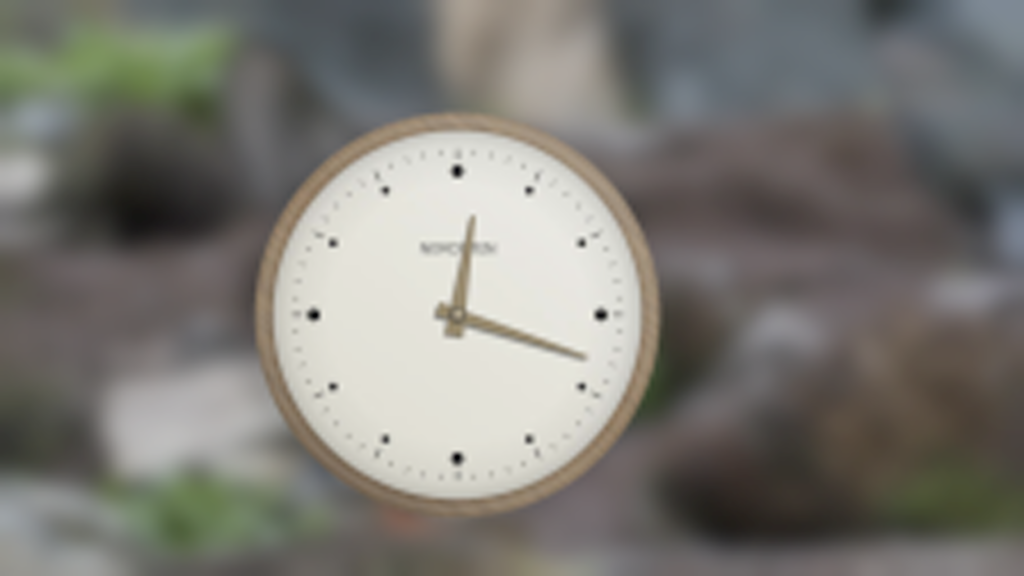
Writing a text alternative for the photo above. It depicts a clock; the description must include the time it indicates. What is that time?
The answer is 12:18
